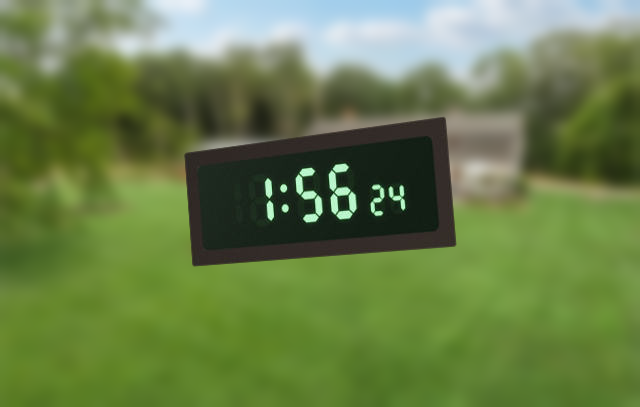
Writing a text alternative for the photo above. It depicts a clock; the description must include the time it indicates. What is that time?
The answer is 1:56:24
